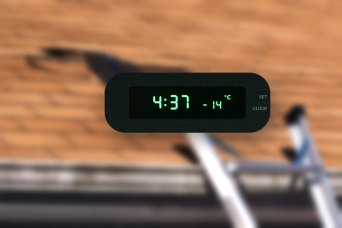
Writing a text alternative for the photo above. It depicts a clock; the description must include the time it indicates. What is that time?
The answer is 4:37
